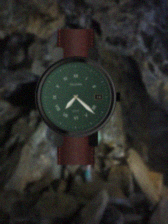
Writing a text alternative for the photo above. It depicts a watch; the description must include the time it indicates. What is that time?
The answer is 7:22
